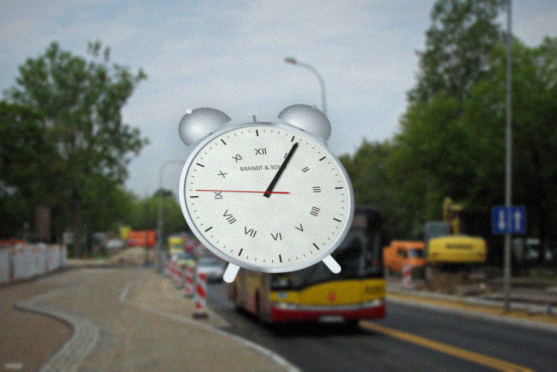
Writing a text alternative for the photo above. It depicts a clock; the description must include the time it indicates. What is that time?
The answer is 1:05:46
